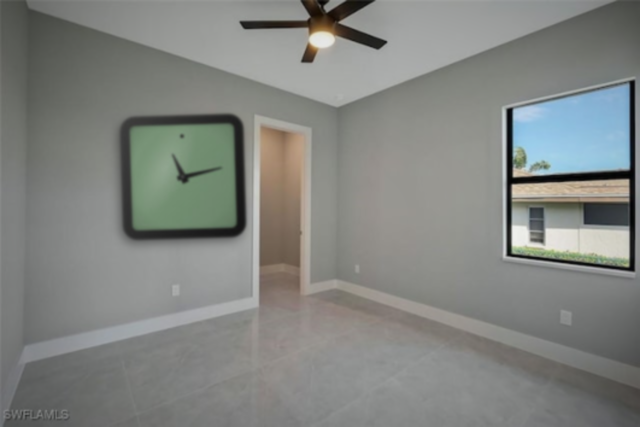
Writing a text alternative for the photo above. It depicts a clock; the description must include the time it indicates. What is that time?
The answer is 11:13
